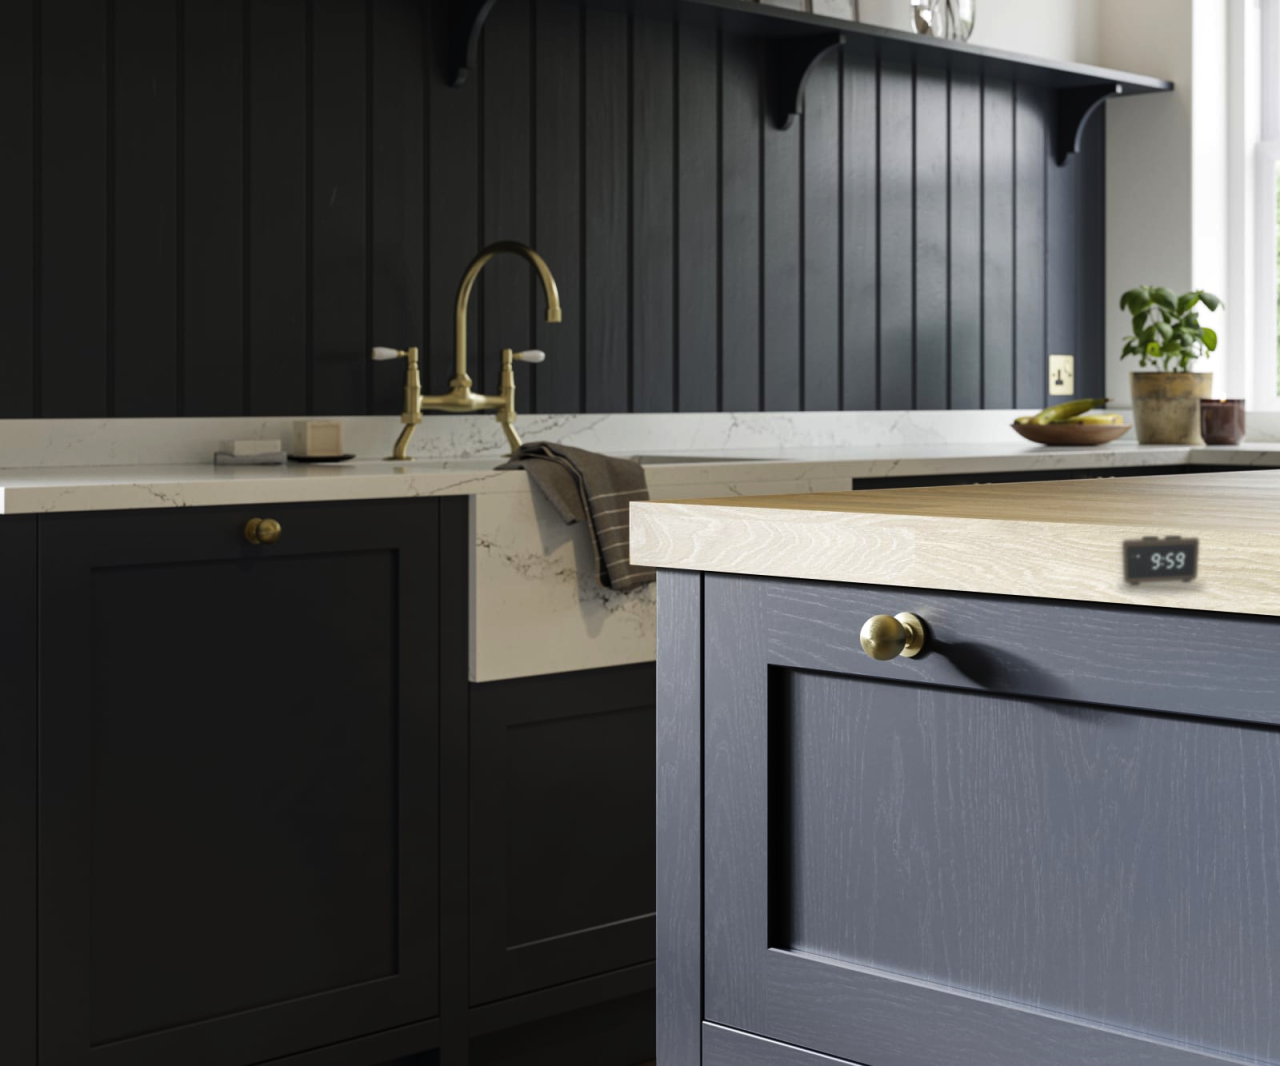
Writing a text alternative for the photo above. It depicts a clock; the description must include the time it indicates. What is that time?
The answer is 9:59
